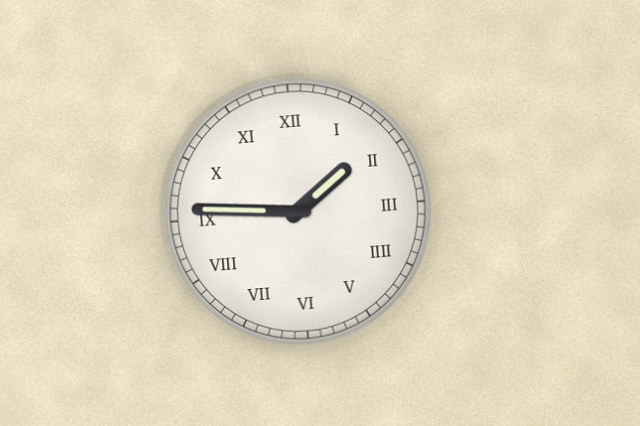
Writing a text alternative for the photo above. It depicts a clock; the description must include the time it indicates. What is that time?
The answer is 1:46
